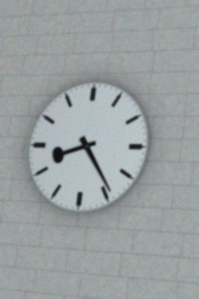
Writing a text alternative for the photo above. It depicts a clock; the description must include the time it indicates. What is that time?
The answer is 8:24
